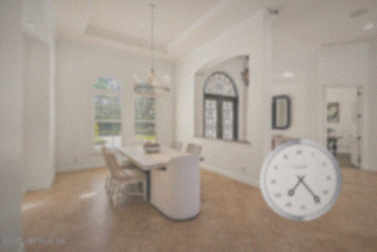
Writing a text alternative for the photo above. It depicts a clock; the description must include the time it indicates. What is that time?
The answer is 7:24
